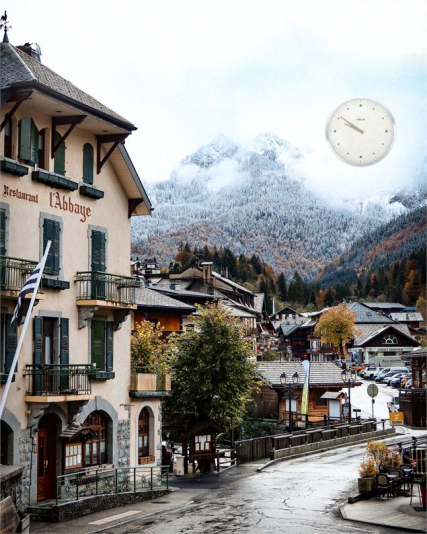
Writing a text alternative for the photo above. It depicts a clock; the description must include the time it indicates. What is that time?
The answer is 9:51
